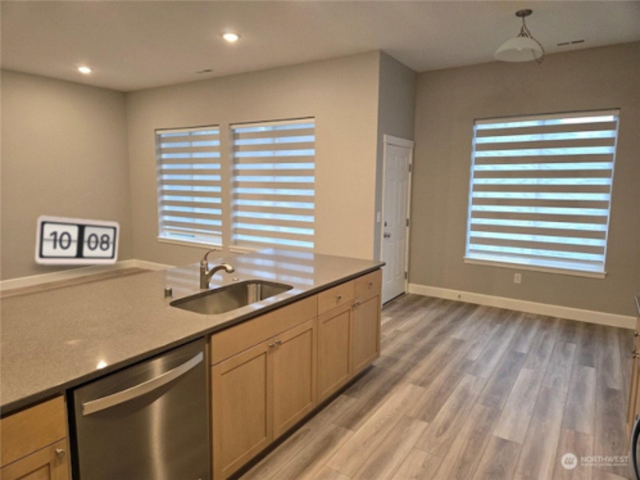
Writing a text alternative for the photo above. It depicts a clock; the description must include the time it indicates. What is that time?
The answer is 10:08
